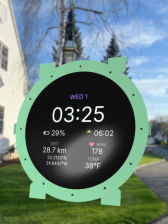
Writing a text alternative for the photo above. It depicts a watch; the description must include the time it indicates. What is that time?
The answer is 3:25
